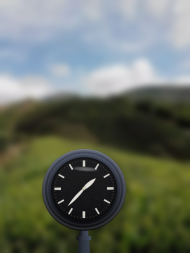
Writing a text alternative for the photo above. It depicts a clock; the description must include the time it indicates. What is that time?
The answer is 1:37
